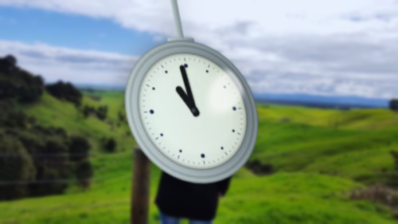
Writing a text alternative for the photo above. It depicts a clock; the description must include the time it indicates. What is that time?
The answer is 10:59
